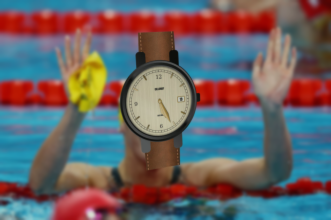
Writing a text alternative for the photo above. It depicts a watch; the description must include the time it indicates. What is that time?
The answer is 5:26
